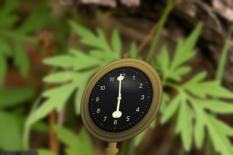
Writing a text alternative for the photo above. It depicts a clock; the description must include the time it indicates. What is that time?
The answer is 5:59
